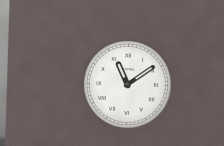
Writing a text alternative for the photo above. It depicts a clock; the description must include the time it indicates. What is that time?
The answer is 11:09
